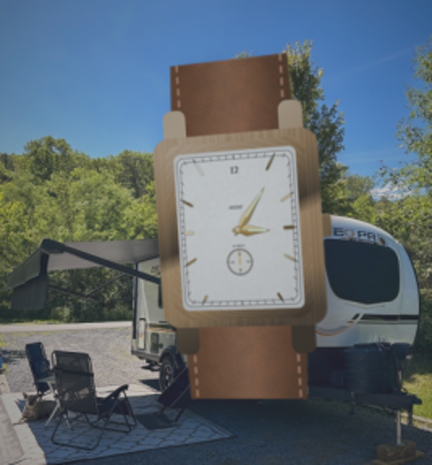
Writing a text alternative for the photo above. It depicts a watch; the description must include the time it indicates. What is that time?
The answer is 3:06
